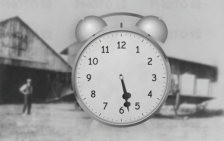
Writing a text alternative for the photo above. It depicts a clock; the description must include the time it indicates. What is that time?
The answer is 5:28
